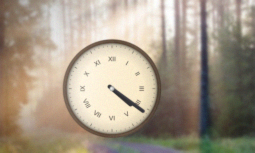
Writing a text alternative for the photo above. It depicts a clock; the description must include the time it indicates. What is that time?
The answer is 4:21
